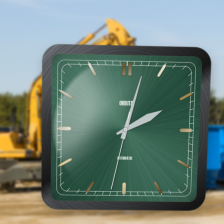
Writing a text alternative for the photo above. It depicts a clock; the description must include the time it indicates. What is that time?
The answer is 2:02:32
